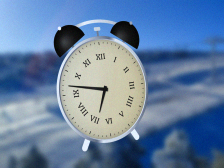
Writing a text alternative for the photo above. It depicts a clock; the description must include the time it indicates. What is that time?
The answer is 6:47
